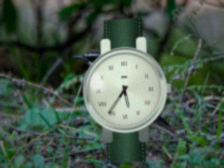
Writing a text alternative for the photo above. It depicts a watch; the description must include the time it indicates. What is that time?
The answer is 5:36
